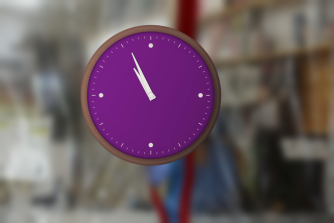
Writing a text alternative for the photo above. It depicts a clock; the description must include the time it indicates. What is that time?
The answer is 10:56
